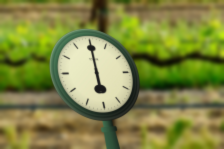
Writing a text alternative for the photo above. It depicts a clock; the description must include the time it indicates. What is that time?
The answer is 6:00
